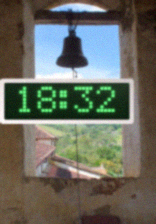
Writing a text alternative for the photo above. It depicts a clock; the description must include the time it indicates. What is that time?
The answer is 18:32
